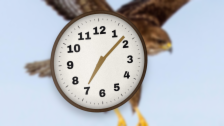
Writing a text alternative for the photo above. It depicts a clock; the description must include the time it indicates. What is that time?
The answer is 7:08
